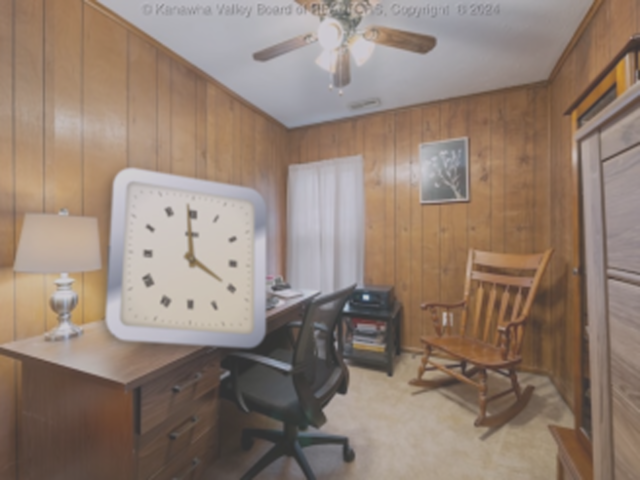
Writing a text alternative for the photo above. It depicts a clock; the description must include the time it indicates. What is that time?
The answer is 3:59
